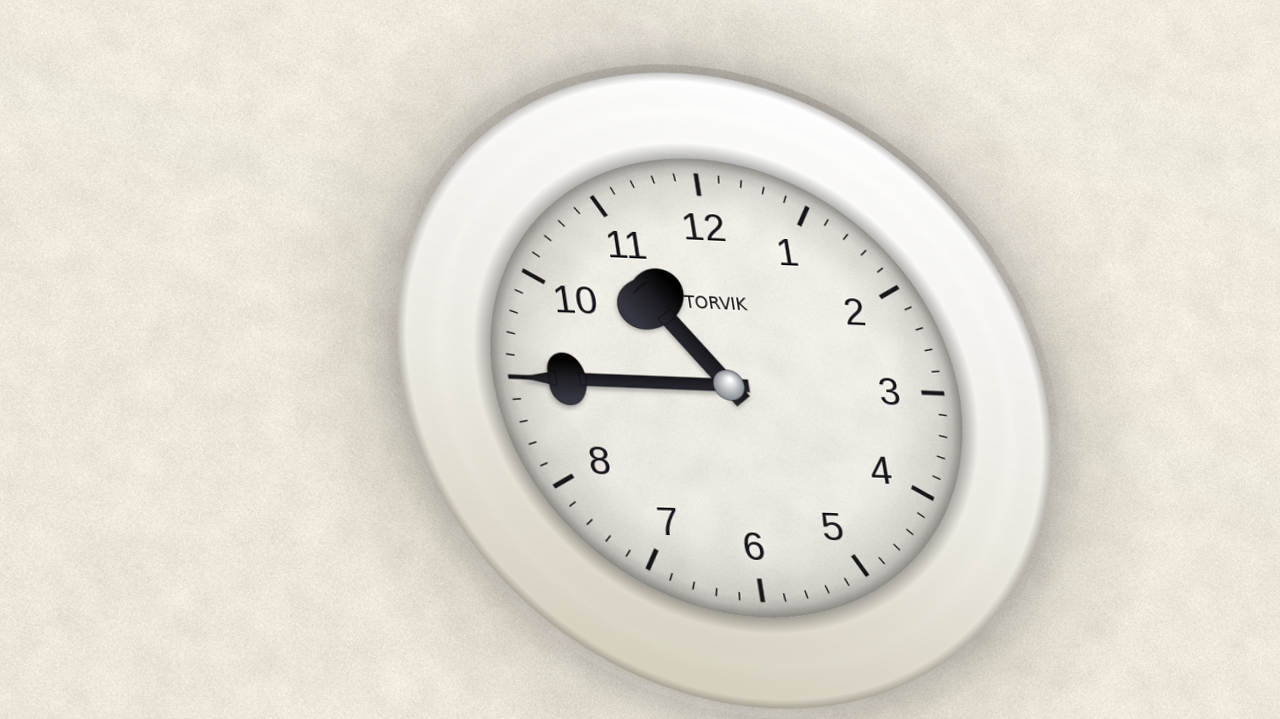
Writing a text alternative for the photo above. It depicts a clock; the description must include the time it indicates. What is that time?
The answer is 10:45
